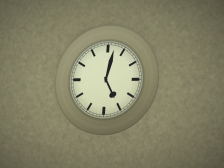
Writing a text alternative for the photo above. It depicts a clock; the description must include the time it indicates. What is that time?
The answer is 5:02
